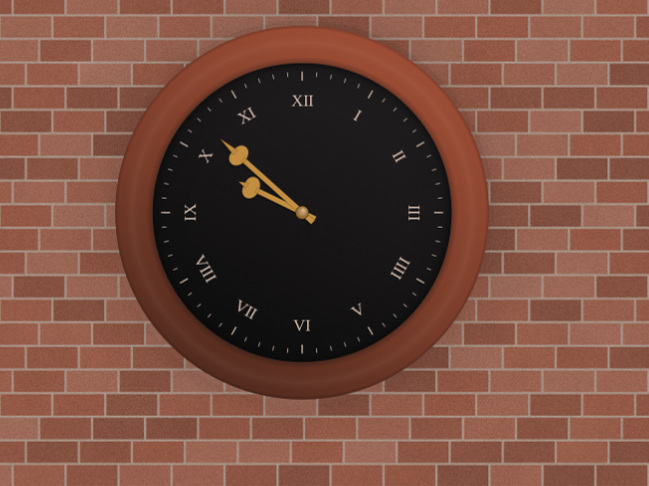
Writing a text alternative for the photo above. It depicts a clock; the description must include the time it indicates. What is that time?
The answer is 9:52
